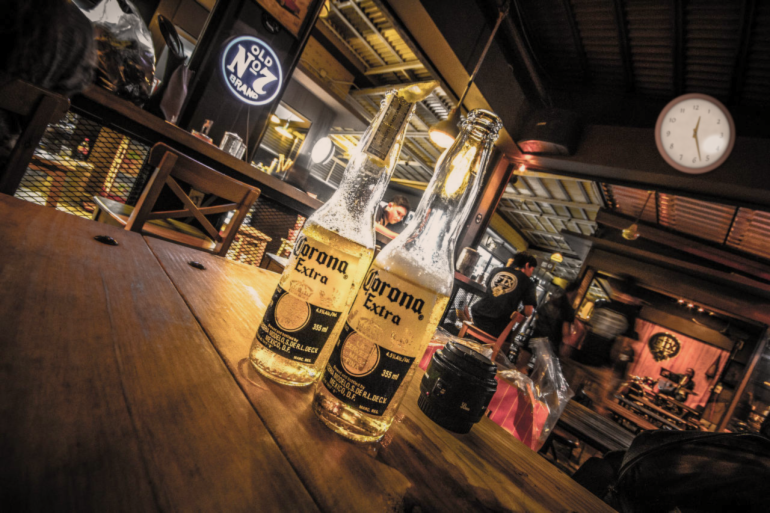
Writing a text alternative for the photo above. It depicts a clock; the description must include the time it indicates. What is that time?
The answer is 12:28
